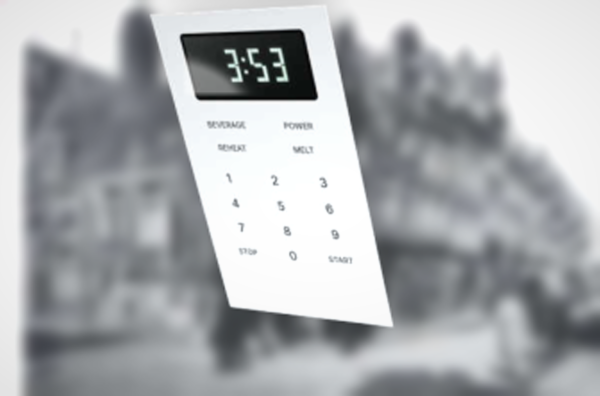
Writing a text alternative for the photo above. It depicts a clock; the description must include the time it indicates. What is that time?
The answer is 3:53
